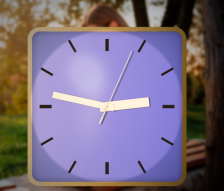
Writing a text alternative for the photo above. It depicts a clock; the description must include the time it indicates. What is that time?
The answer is 2:47:04
